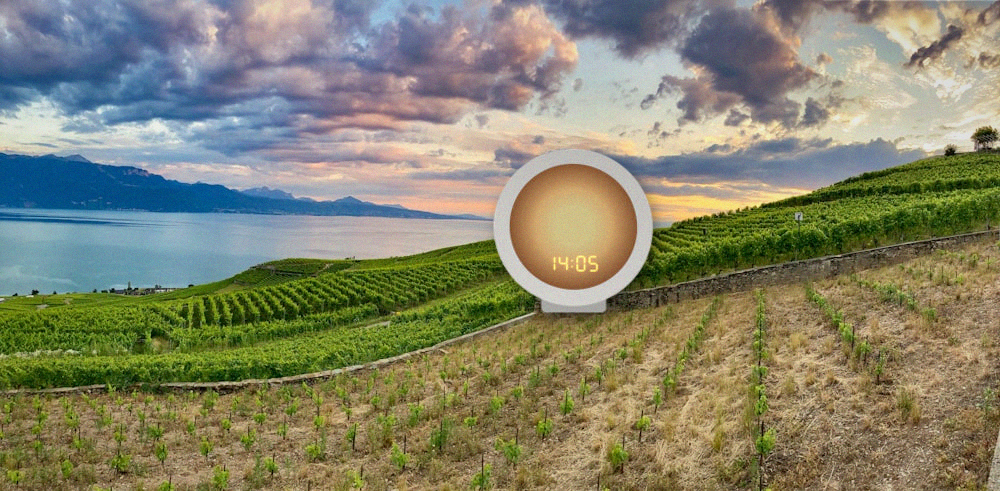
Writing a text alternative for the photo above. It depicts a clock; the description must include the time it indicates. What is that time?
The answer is 14:05
